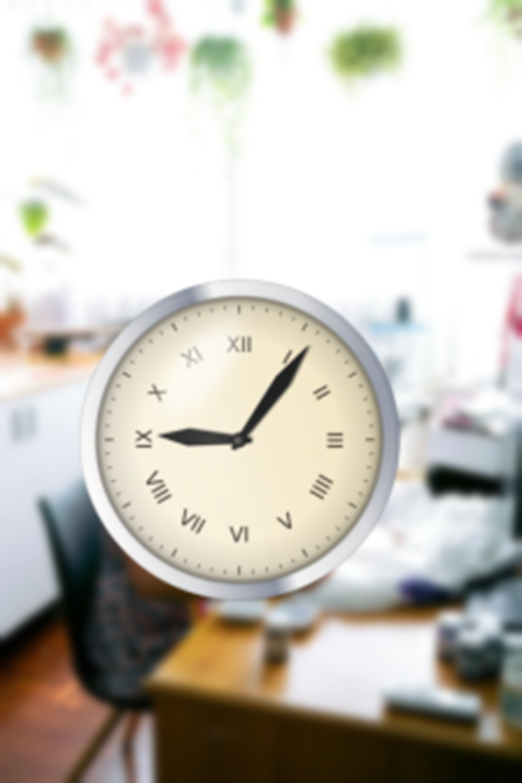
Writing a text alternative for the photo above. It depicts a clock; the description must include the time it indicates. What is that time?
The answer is 9:06
